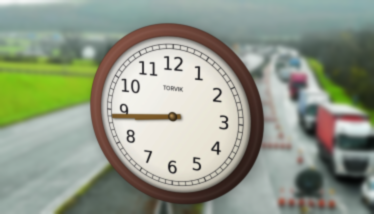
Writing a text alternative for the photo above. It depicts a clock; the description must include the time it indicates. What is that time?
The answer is 8:44
